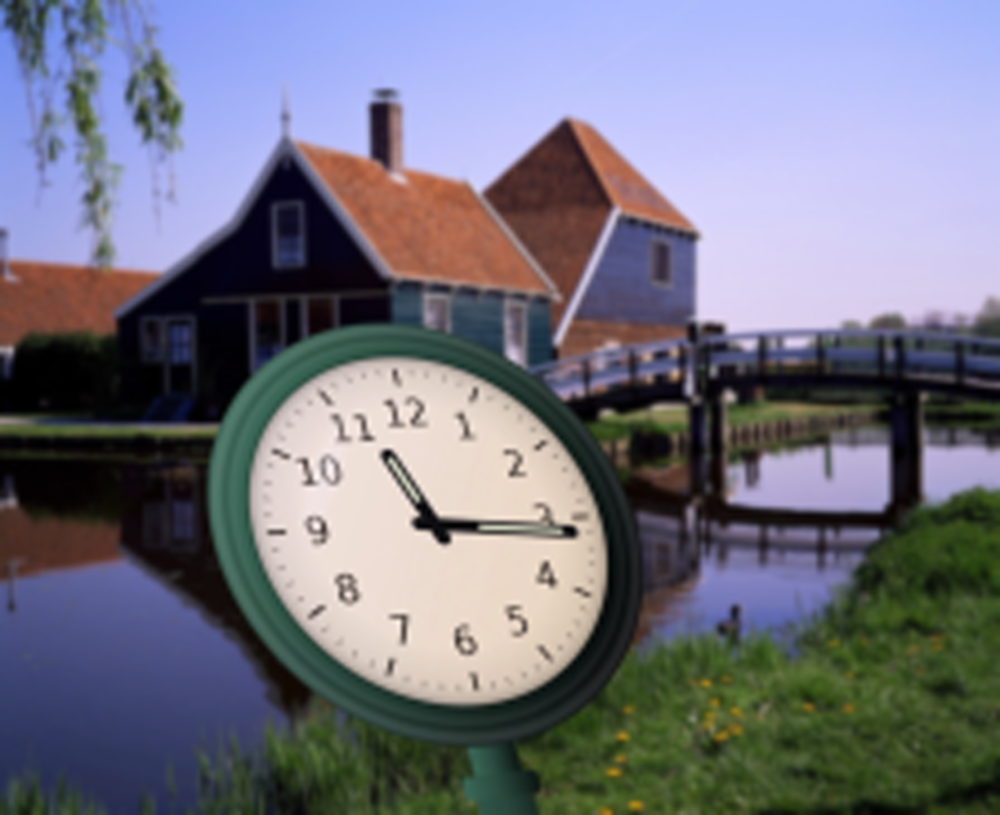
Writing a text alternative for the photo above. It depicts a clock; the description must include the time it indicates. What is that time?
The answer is 11:16
